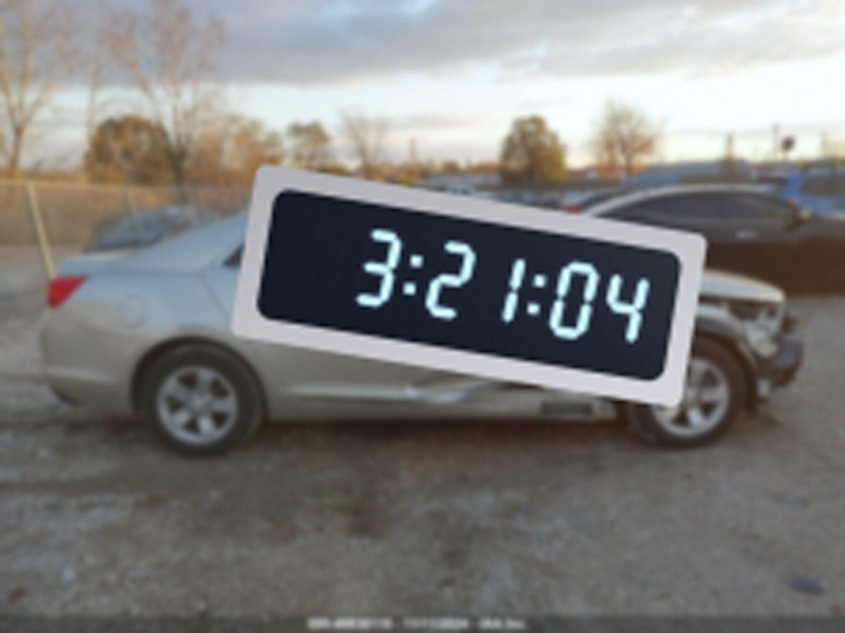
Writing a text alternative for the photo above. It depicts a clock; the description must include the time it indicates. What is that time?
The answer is 3:21:04
